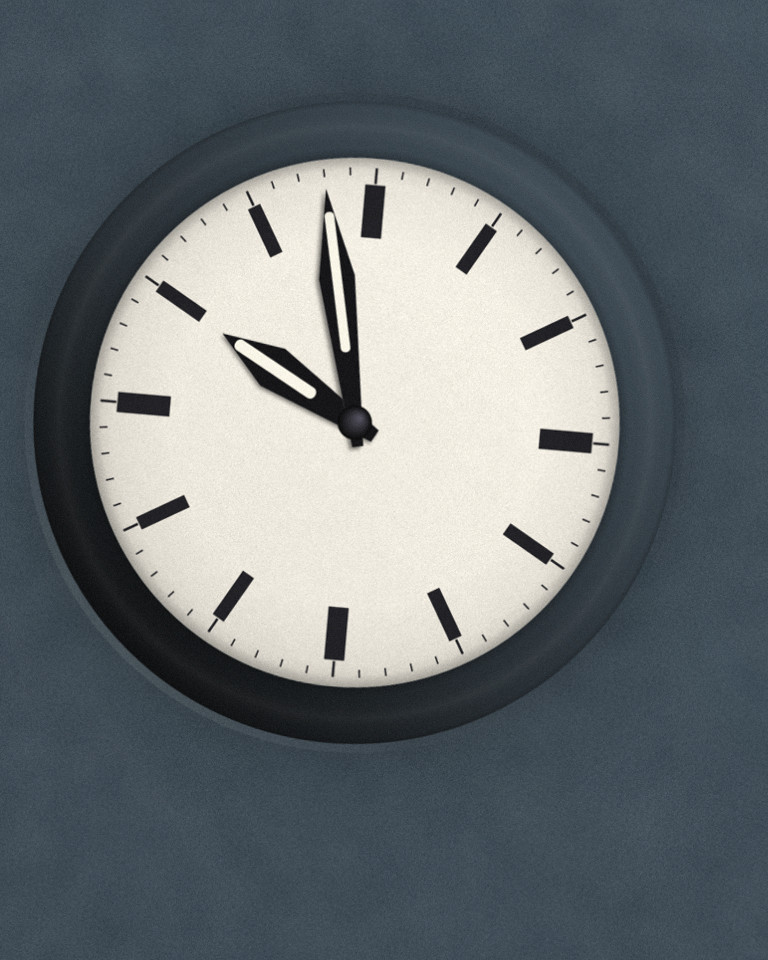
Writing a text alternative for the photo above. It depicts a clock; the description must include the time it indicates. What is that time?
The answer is 9:58
